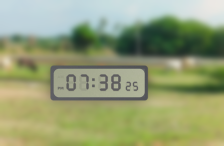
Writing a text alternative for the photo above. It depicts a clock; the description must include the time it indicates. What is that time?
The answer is 7:38:25
